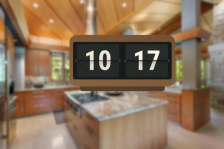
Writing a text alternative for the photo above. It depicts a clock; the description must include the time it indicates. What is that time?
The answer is 10:17
